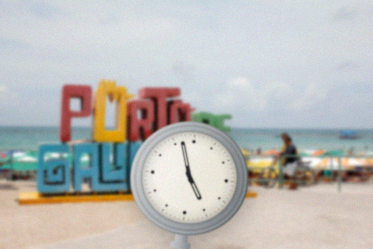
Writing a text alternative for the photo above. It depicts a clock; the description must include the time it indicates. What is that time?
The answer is 4:57
